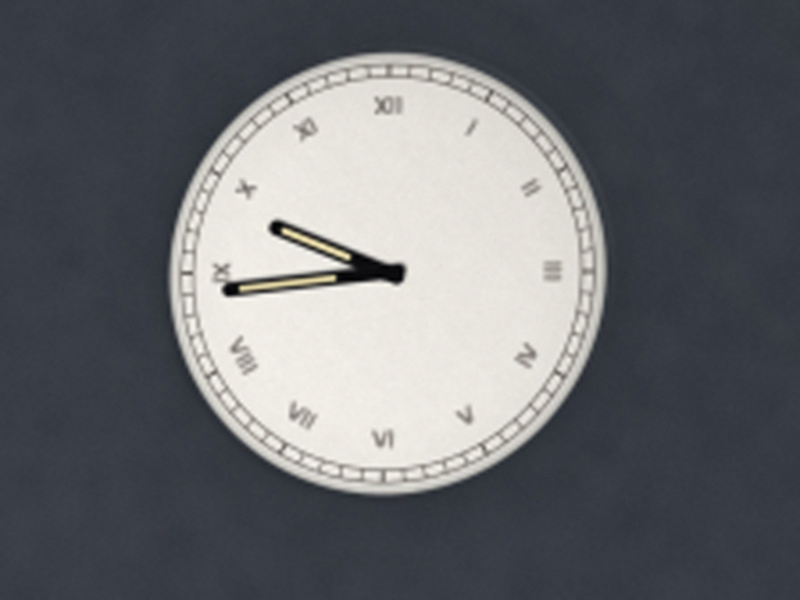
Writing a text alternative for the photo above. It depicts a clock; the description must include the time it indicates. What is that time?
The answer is 9:44
